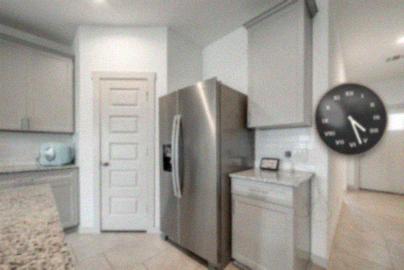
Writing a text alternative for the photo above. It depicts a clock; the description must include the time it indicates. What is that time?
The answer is 4:27
